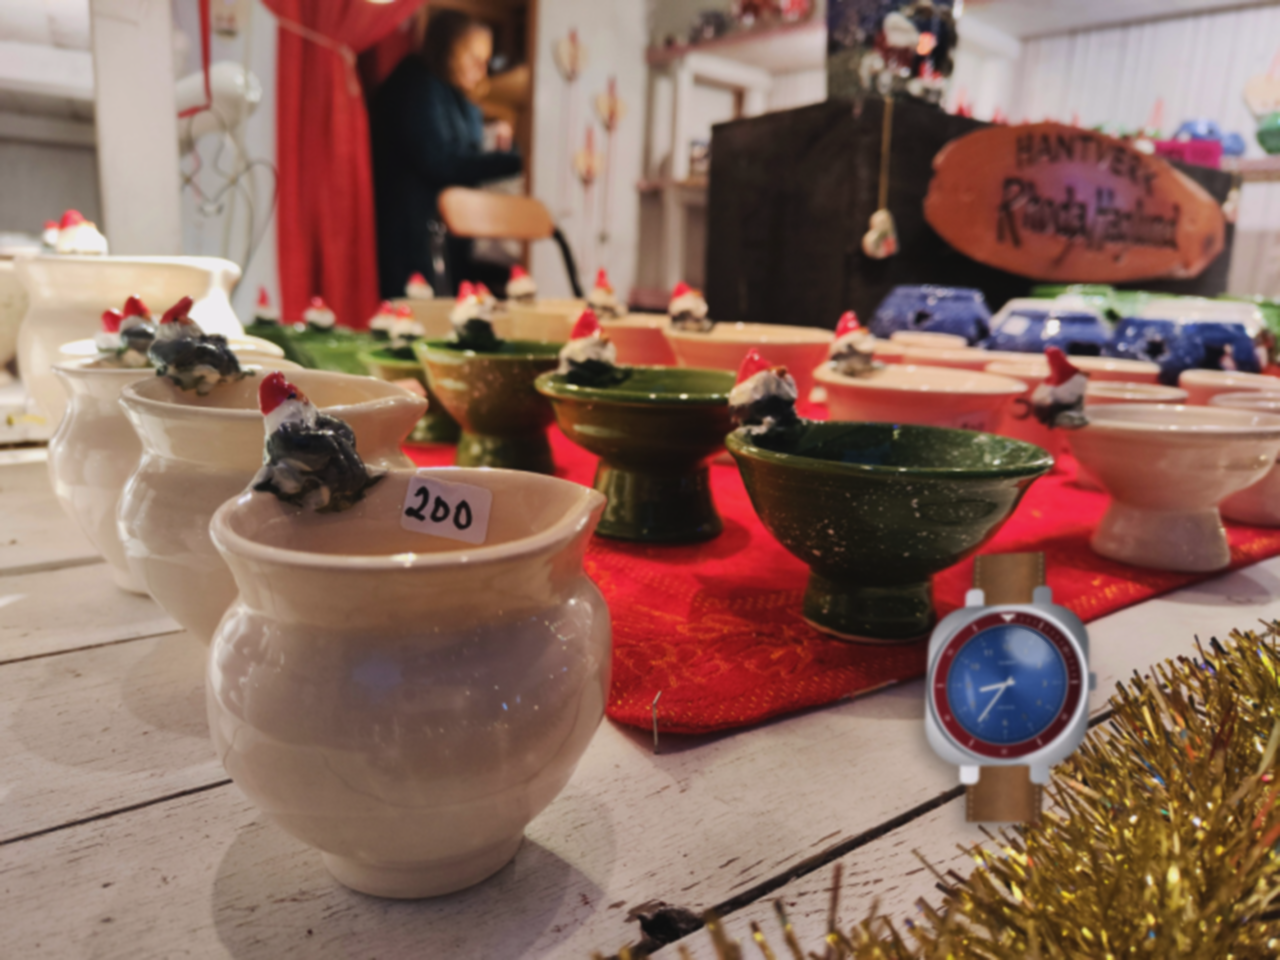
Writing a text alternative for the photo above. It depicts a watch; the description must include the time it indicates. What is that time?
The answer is 8:36
